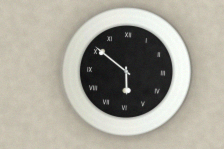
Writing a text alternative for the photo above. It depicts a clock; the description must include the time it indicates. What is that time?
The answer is 5:51
